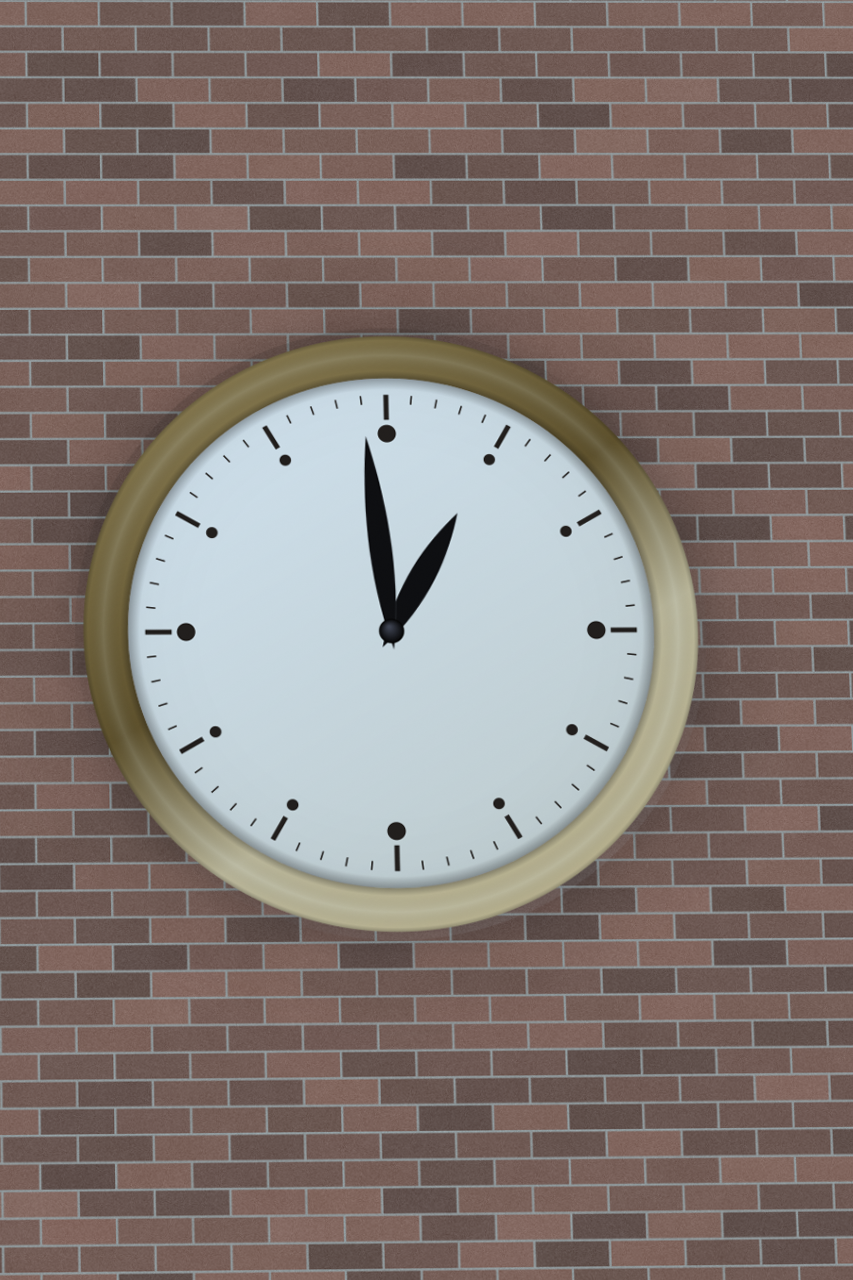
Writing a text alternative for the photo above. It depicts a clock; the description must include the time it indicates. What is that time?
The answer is 12:59
